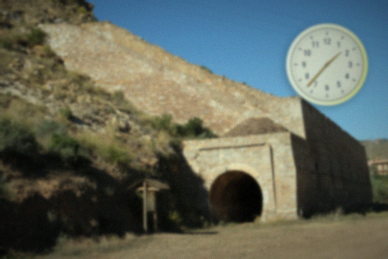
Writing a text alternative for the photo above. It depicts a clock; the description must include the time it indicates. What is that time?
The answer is 1:37
